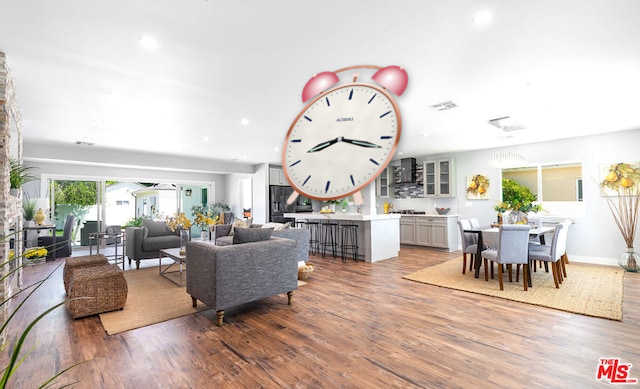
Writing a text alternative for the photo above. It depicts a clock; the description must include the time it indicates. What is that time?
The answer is 8:17
